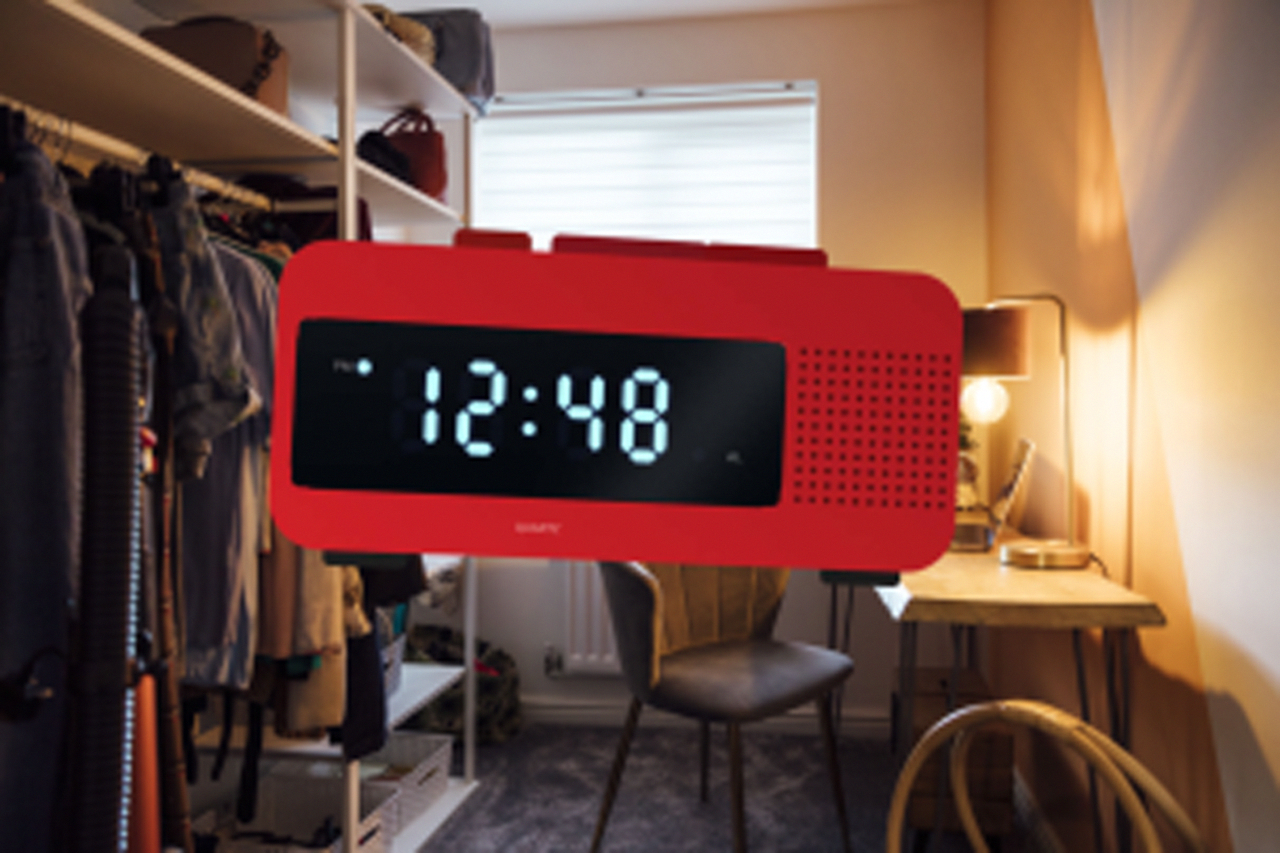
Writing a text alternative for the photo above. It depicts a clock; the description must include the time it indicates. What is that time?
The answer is 12:48
